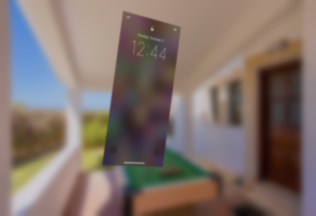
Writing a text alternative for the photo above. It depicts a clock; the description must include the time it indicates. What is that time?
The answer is 12:44
